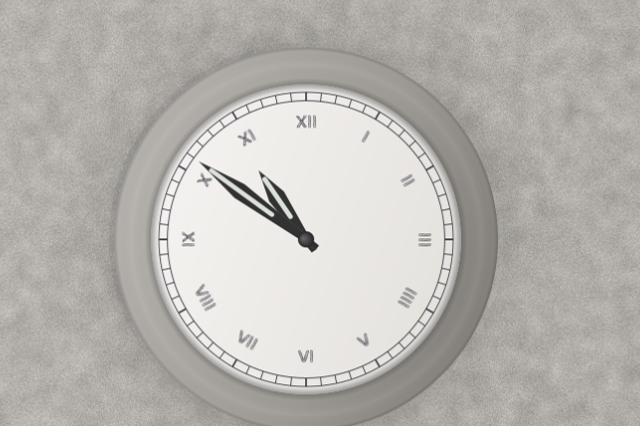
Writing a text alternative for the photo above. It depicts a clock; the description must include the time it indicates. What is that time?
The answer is 10:51
